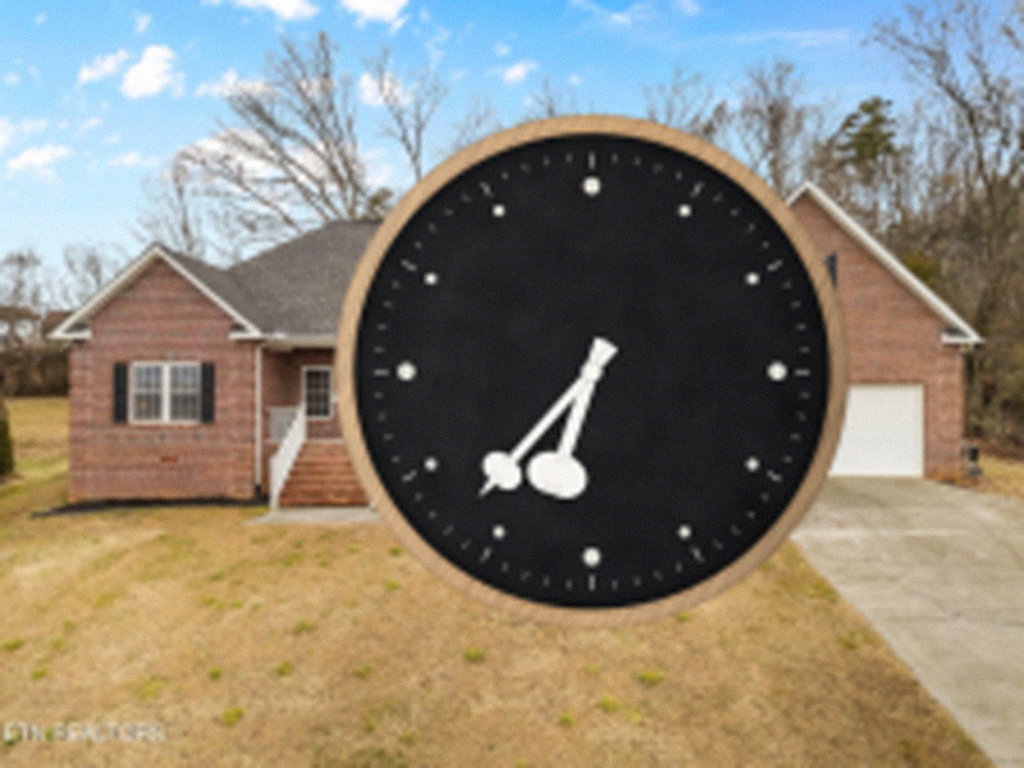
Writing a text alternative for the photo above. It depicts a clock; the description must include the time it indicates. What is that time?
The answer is 6:37
